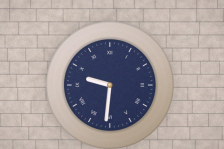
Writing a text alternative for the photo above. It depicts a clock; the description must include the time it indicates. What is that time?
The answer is 9:31
